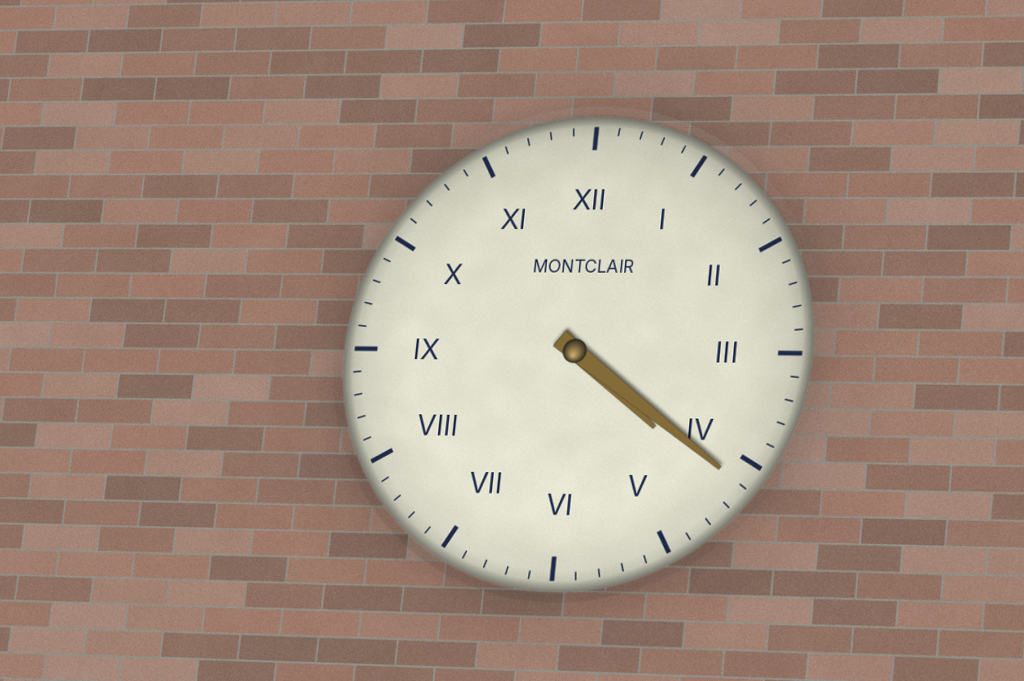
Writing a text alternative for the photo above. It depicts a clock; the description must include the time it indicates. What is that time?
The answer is 4:21
